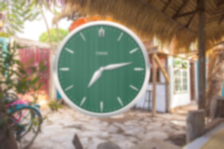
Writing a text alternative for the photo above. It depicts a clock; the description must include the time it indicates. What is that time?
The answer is 7:13
